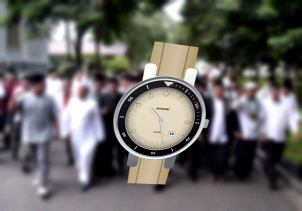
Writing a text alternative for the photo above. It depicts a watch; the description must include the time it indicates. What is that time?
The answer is 10:27
